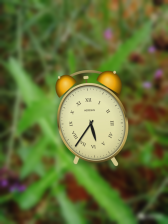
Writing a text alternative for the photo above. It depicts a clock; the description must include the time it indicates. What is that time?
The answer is 5:37
